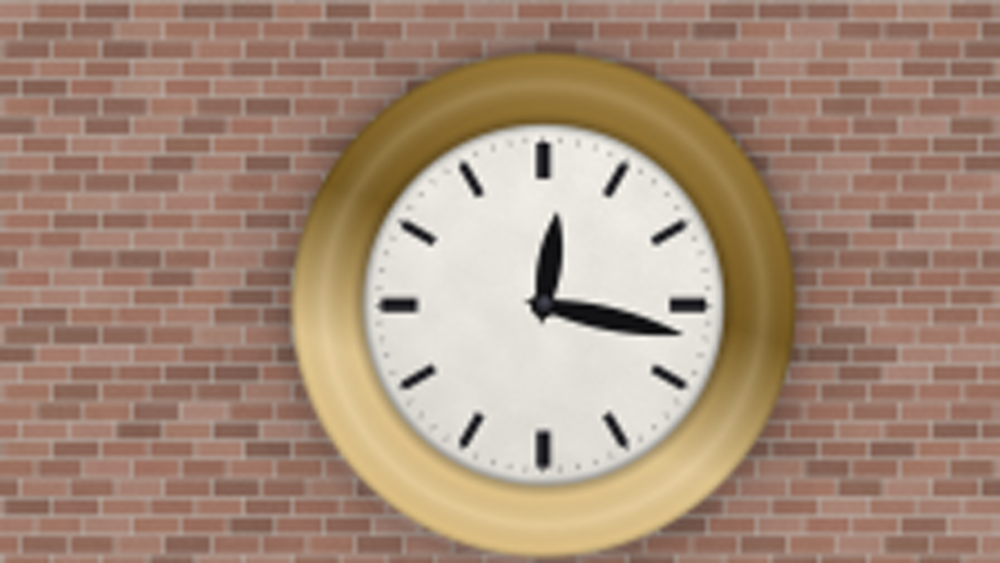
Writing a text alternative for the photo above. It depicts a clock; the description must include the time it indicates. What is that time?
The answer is 12:17
